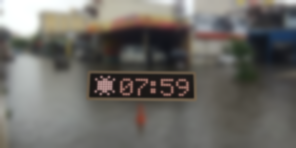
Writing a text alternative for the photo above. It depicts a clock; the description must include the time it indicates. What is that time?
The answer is 7:59
